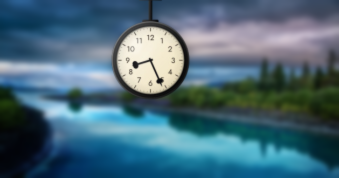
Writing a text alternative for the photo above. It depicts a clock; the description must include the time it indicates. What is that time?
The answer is 8:26
